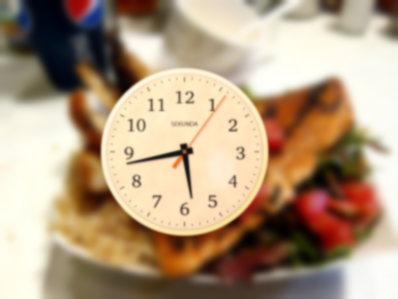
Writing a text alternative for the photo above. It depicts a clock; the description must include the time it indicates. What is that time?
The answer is 5:43:06
